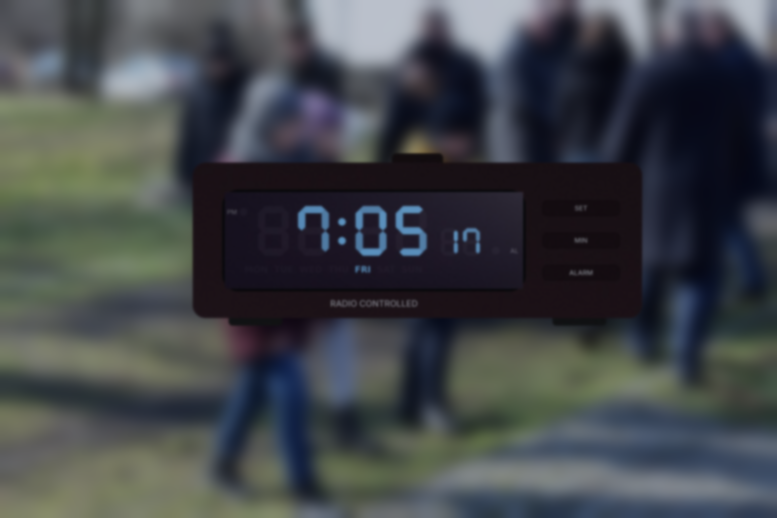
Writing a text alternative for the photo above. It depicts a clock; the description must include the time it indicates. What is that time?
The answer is 7:05:17
